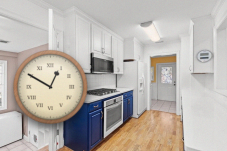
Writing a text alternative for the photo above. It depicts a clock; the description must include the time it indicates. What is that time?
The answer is 12:50
